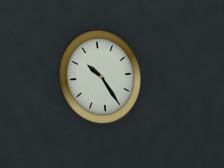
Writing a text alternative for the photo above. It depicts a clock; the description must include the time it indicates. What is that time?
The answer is 10:25
